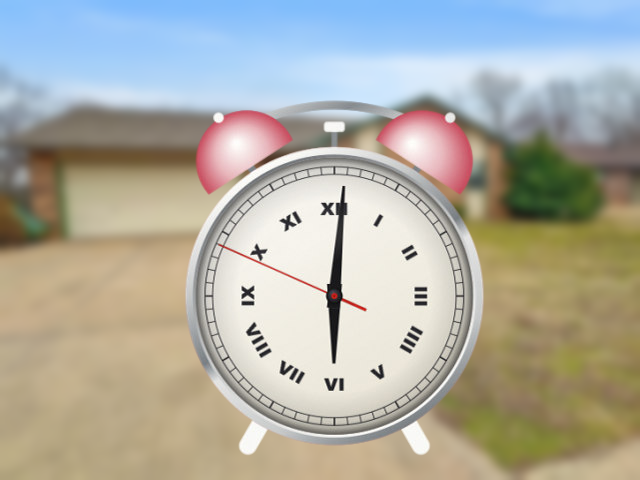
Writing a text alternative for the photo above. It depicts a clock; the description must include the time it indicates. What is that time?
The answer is 6:00:49
